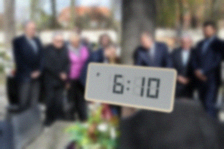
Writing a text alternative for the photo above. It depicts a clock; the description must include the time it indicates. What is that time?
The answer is 6:10
